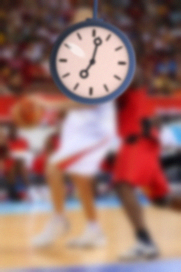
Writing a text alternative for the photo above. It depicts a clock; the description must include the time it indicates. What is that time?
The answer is 7:02
